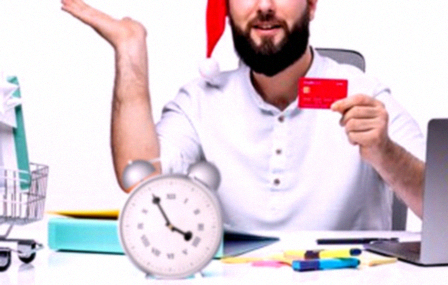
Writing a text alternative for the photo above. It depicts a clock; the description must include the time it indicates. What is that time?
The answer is 3:55
